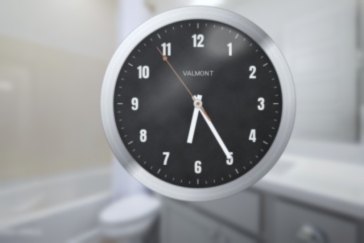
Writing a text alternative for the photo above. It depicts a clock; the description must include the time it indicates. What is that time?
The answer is 6:24:54
